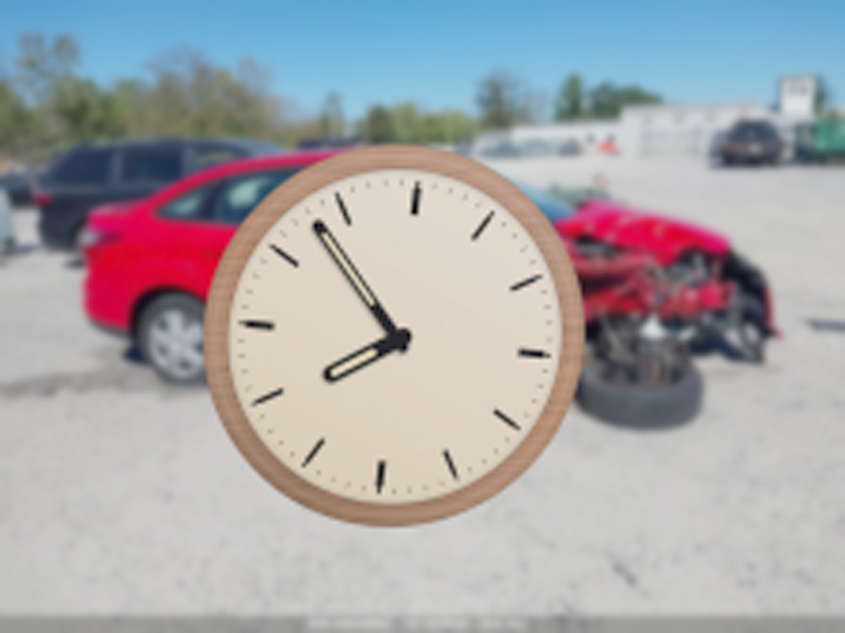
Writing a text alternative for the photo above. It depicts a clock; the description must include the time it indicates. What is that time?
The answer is 7:53
